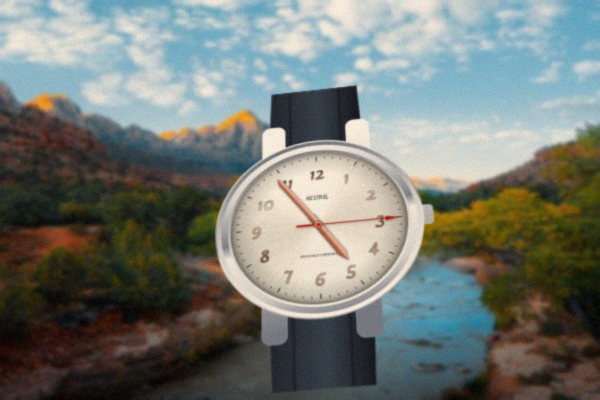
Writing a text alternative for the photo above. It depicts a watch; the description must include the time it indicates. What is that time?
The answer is 4:54:15
